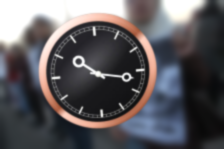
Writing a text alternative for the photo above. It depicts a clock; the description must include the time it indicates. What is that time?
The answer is 10:17
